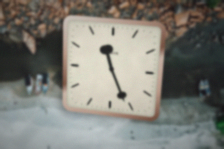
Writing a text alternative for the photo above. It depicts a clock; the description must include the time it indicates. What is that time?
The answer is 11:26
